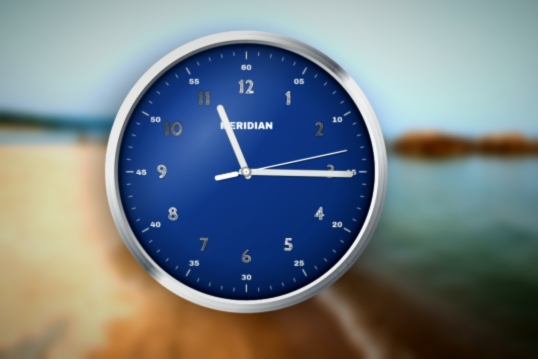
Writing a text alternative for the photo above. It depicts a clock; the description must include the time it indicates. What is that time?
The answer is 11:15:13
